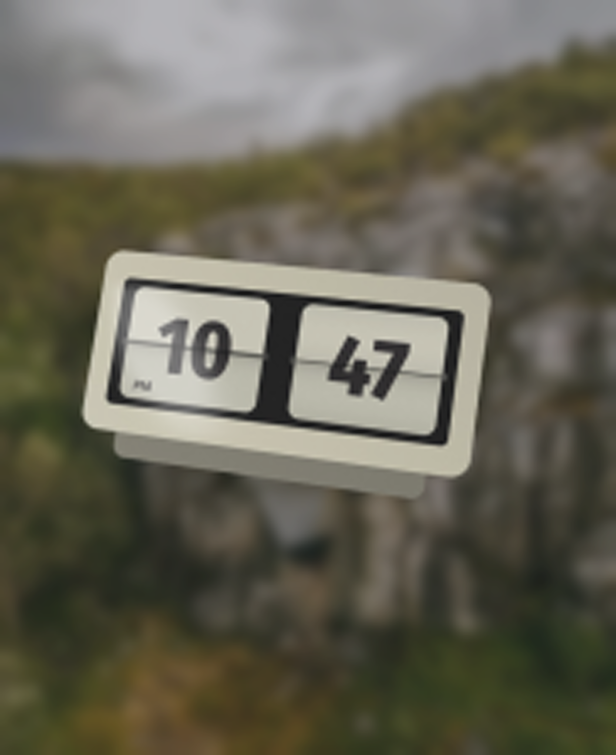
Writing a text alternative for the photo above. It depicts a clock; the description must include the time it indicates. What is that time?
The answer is 10:47
